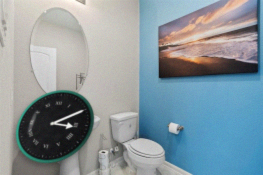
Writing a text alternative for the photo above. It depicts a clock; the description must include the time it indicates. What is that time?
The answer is 3:10
